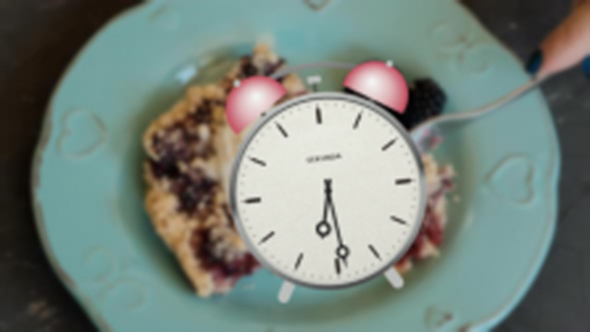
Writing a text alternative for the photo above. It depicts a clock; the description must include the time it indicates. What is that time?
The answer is 6:29
